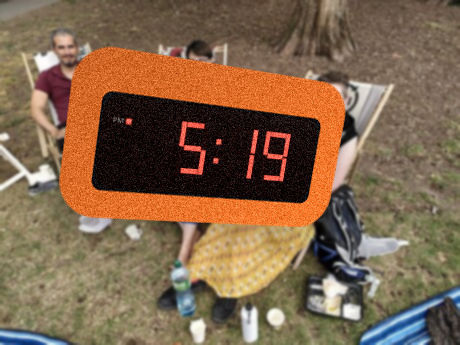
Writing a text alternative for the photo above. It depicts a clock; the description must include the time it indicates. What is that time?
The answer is 5:19
